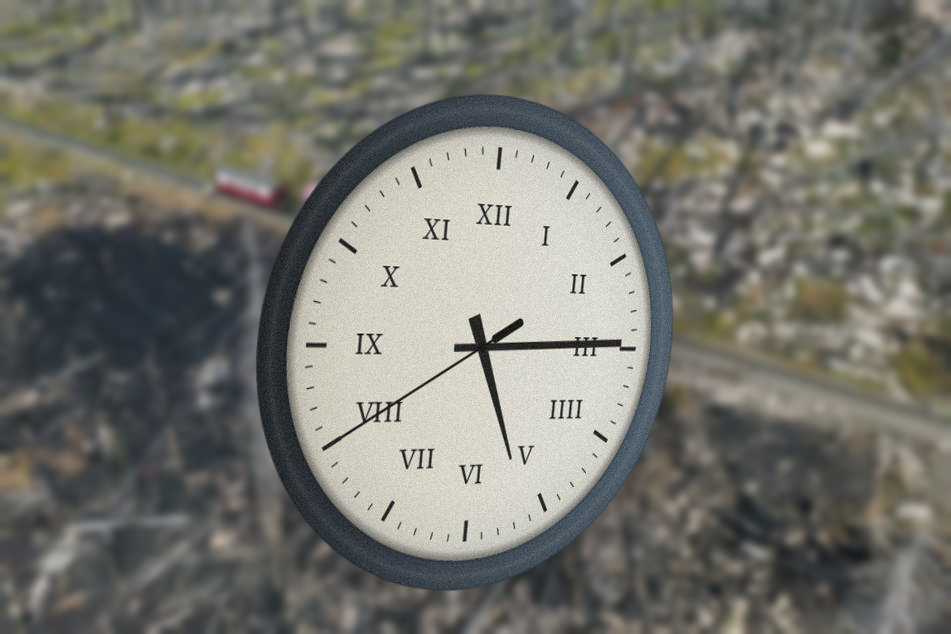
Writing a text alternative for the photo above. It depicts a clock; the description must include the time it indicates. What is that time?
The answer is 5:14:40
